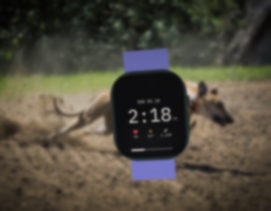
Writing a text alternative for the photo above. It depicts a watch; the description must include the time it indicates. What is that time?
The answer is 2:18
